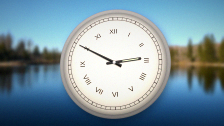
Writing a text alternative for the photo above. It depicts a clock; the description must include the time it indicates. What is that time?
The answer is 2:50
